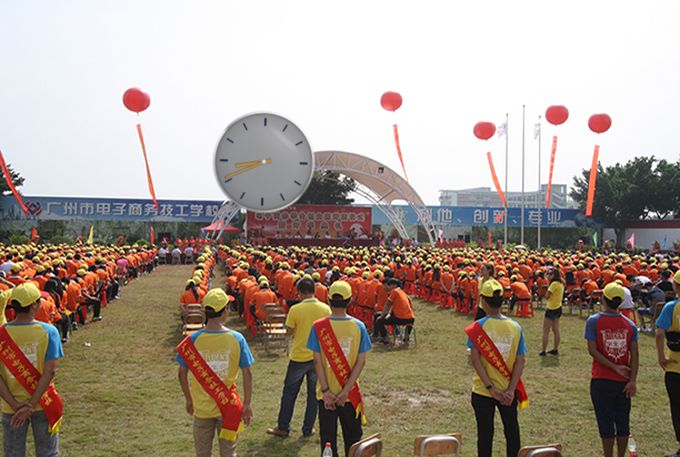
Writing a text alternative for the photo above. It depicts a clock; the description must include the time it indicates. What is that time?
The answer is 8:41
